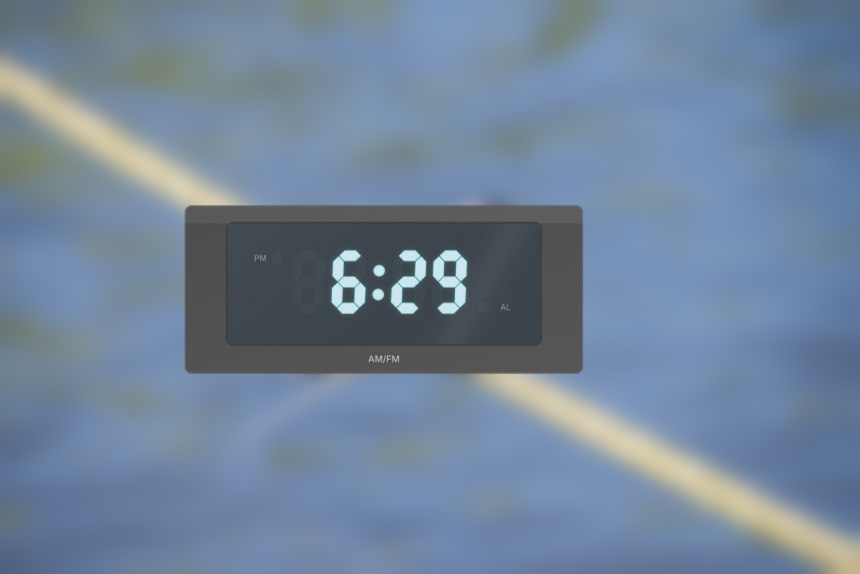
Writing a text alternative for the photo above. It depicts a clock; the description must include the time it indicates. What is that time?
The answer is 6:29
